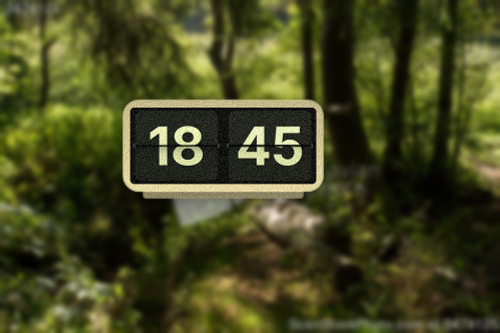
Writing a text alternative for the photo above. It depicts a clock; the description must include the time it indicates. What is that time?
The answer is 18:45
